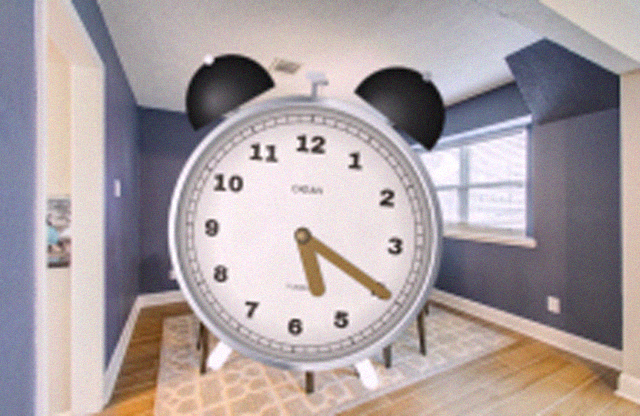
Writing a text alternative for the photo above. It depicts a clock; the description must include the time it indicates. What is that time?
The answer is 5:20
